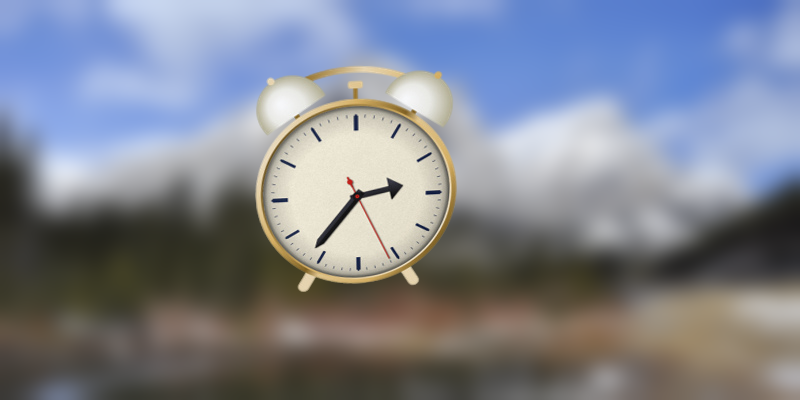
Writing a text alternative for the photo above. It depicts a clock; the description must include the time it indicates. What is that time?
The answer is 2:36:26
